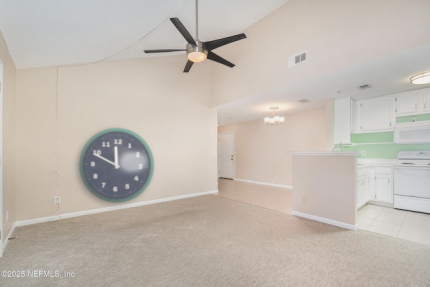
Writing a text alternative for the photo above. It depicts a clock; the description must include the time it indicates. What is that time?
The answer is 11:49
